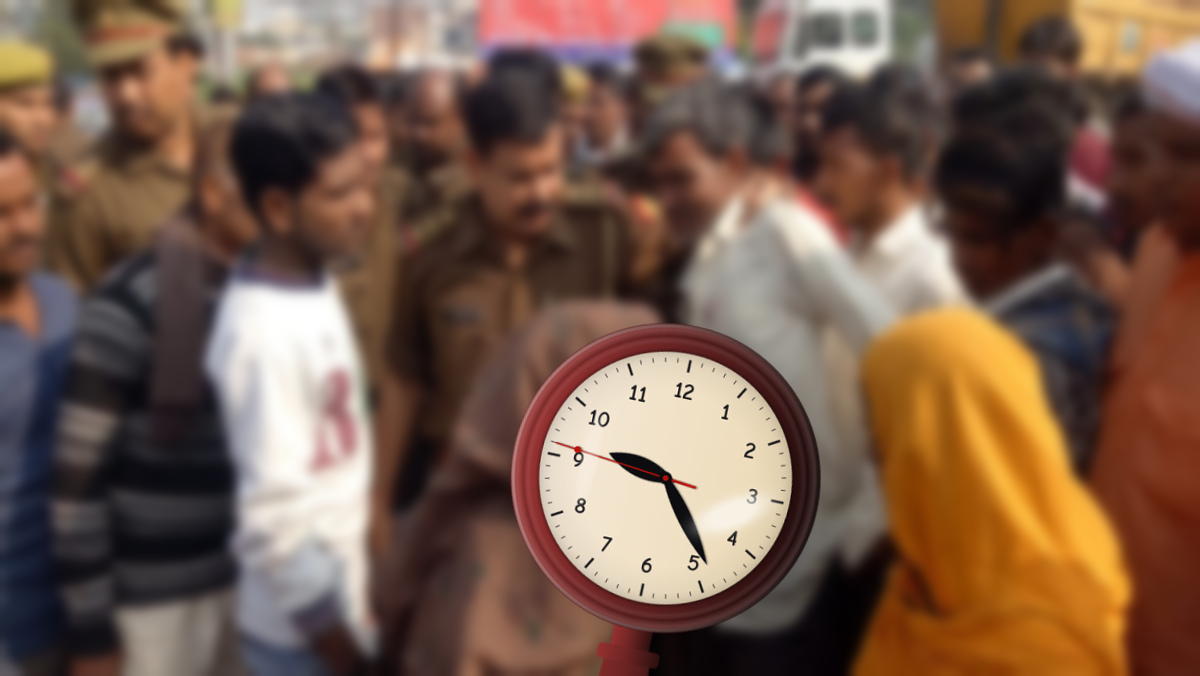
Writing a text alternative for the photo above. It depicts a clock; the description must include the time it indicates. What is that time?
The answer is 9:23:46
